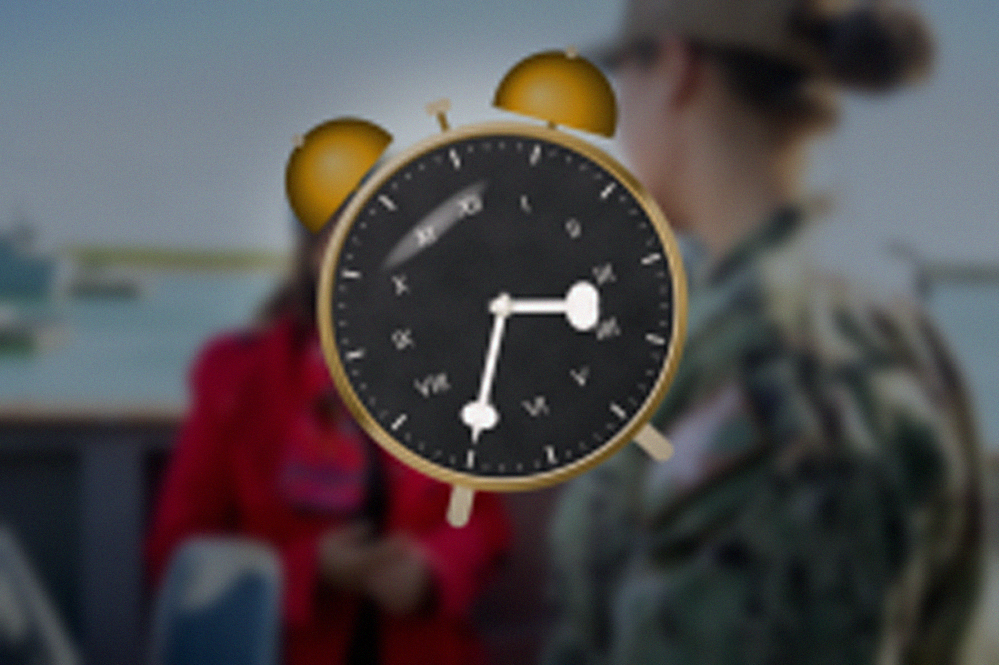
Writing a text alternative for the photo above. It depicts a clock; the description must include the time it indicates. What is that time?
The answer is 3:35
